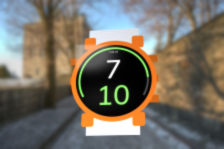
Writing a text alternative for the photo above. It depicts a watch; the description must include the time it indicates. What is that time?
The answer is 7:10
